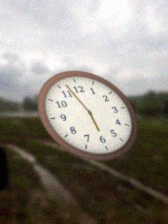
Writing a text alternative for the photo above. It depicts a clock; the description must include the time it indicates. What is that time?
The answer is 5:57
